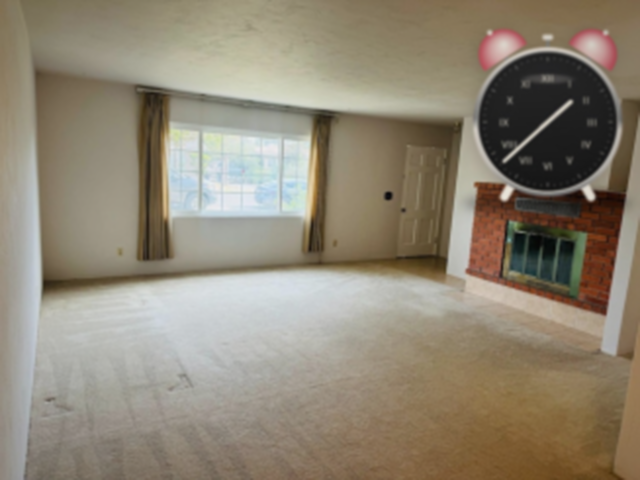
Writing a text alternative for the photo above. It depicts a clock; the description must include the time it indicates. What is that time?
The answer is 1:38
